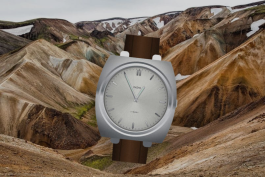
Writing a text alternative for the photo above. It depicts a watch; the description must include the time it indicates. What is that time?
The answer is 12:55
